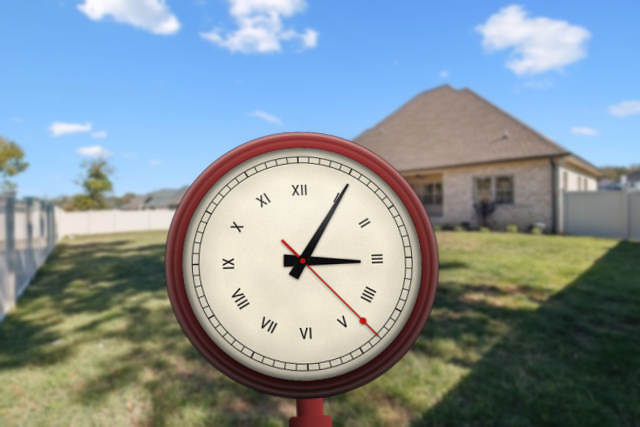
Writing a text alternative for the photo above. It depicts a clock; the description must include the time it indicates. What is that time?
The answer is 3:05:23
